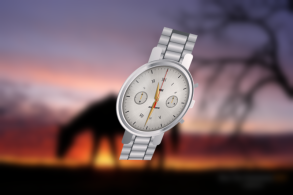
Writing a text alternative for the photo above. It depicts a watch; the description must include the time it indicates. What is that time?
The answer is 11:31
